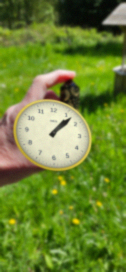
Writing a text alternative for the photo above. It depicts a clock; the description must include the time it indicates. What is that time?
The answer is 1:07
